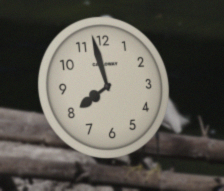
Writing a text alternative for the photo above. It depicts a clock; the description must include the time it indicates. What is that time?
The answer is 7:58
